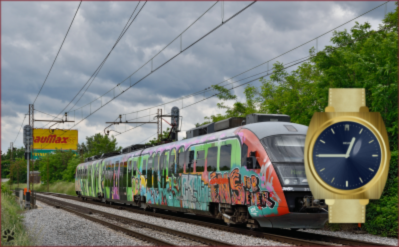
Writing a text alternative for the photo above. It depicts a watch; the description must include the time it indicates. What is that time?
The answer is 12:45
